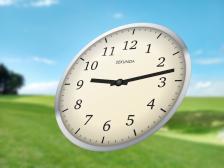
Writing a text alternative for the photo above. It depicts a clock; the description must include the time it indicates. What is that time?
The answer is 9:13
